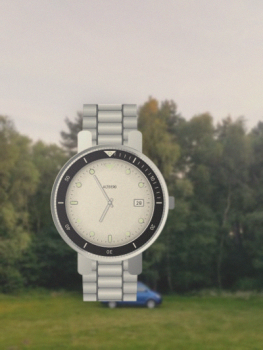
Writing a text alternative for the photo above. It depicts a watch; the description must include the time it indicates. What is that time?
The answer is 6:55
